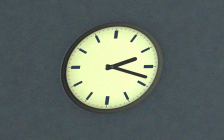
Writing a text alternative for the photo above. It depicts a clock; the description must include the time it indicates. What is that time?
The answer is 2:18
